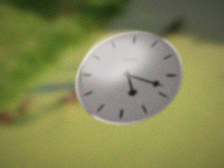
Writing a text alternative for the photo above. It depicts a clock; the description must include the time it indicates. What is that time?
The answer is 5:18
